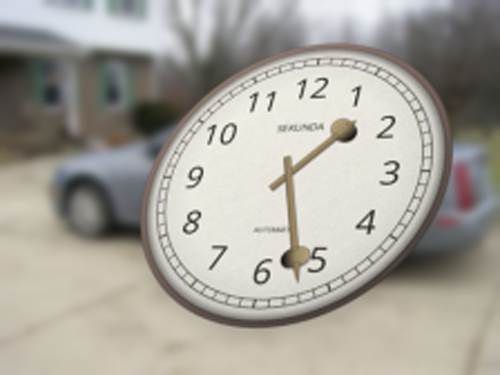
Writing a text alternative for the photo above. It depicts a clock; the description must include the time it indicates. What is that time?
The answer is 1:27
